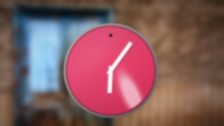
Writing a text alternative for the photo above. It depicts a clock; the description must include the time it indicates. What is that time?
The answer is 6:06
